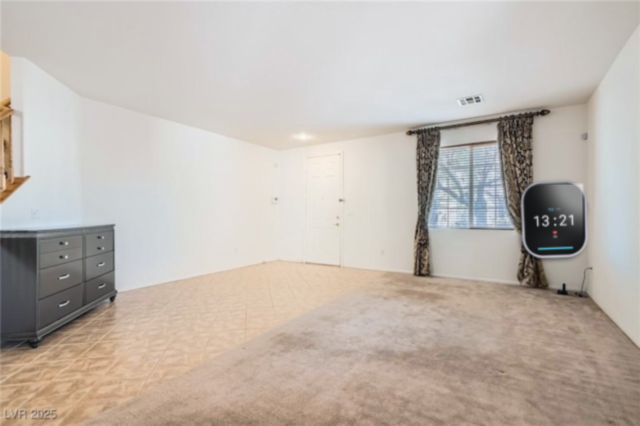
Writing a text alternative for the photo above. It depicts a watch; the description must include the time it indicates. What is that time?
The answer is 13:21
